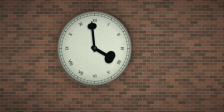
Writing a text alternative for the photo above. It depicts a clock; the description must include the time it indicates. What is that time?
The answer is 3:59
